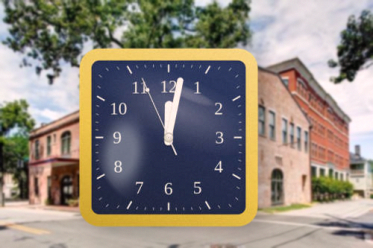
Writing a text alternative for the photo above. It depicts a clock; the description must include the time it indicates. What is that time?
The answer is 12:01:56
